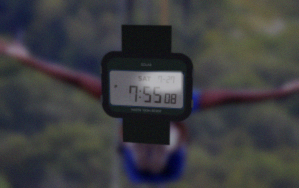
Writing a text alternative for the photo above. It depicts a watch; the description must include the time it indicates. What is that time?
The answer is 7:55:08
